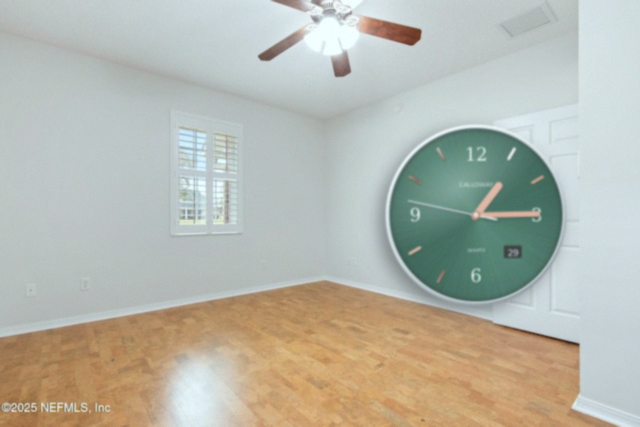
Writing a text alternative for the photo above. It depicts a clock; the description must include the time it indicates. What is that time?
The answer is 1:14:47
